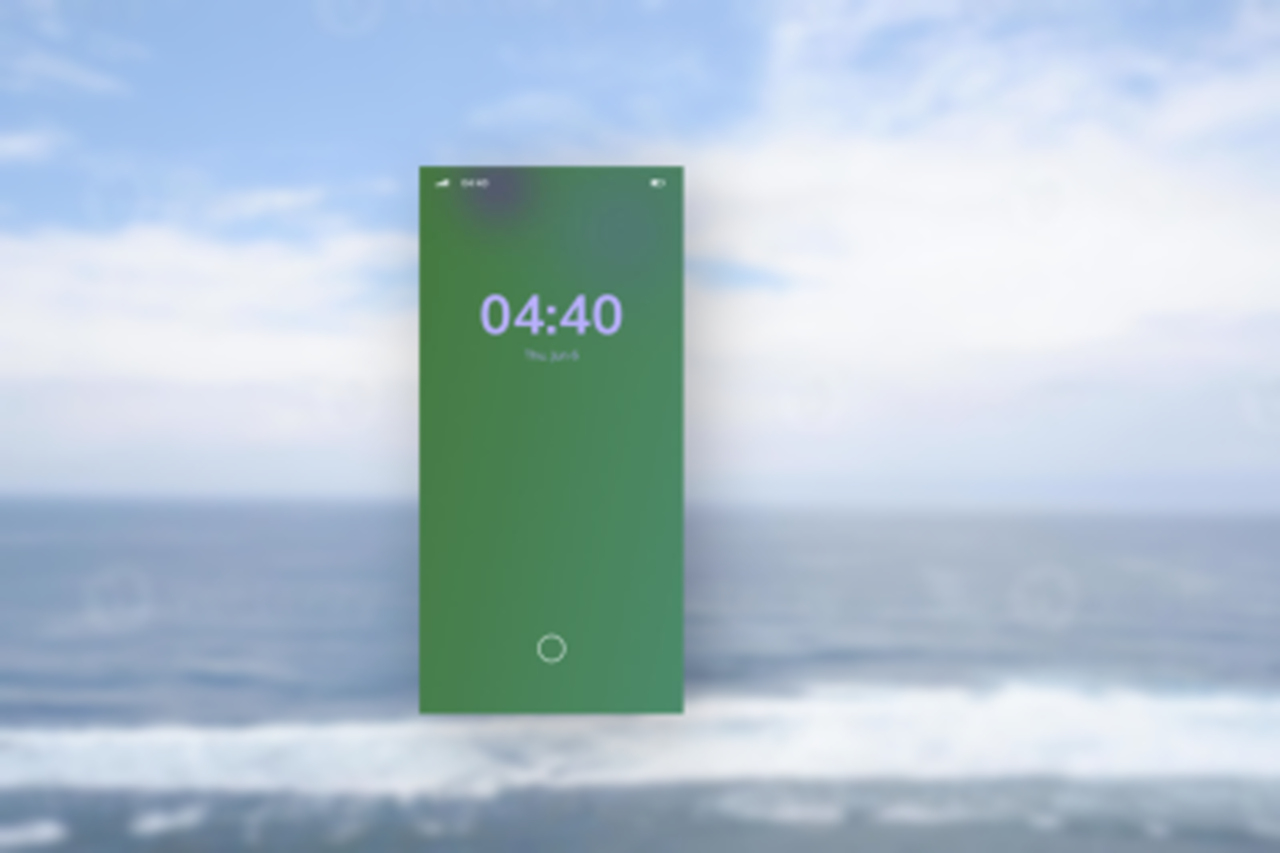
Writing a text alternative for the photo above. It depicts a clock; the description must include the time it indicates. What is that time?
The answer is 4:40
